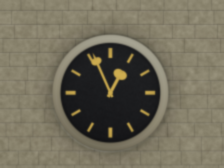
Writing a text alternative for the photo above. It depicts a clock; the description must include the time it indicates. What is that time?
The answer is 12:56
